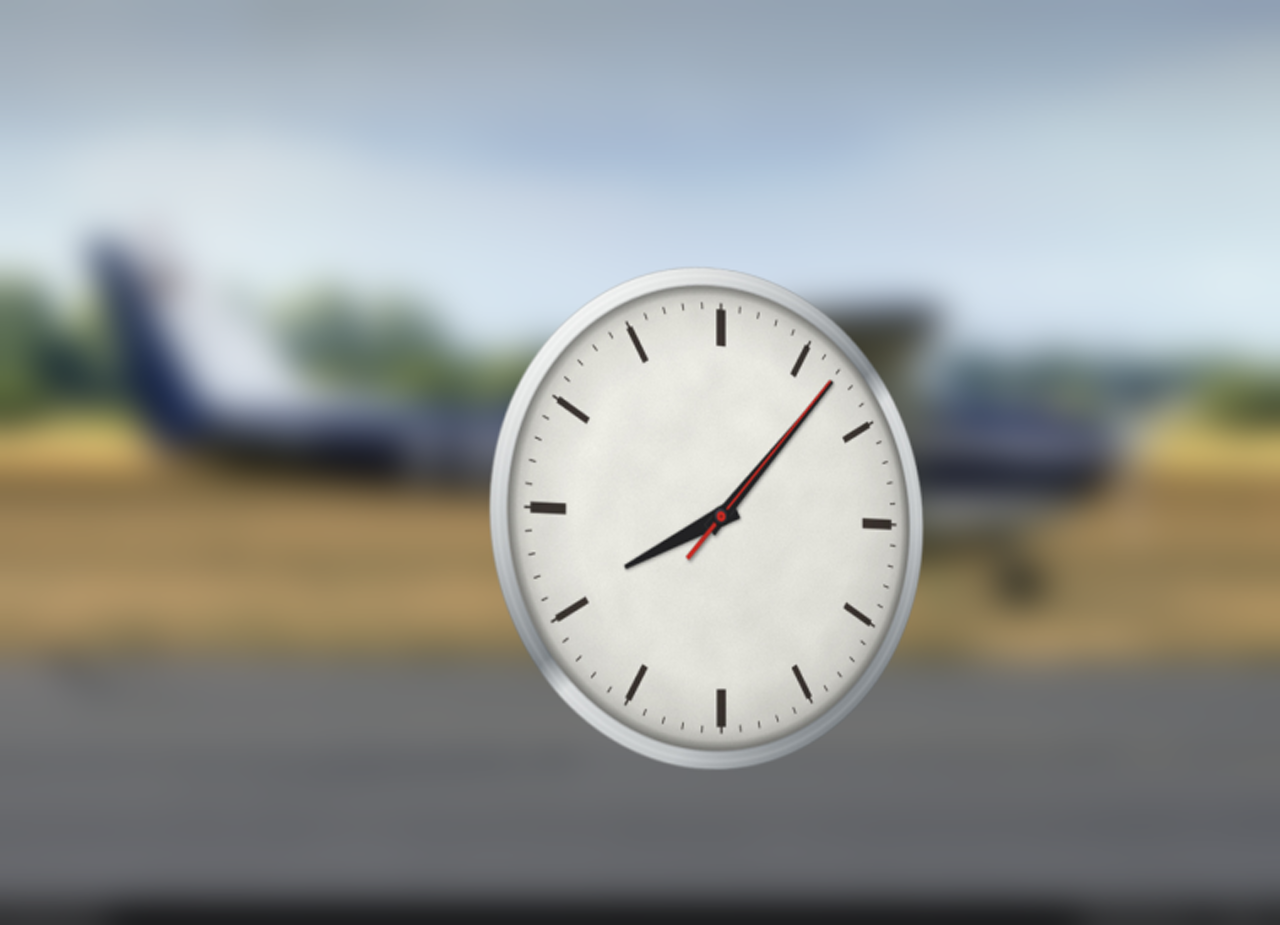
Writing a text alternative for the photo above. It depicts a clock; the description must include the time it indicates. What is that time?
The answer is 8:07:07
